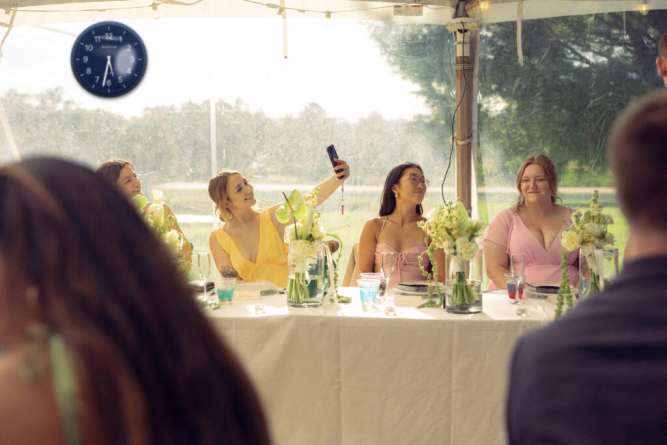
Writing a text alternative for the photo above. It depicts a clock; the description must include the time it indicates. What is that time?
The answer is 5:32
